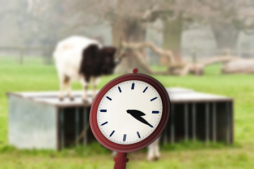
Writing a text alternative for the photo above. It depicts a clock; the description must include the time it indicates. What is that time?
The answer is 3:20
